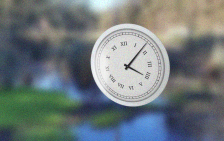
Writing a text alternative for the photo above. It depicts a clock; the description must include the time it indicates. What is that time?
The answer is 4:08
